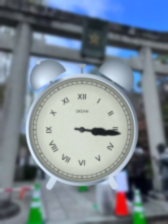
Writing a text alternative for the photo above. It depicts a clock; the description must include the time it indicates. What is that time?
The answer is 3:16
